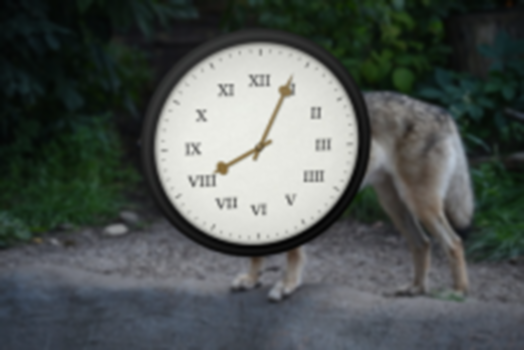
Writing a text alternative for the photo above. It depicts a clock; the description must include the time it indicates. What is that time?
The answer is 8:04
